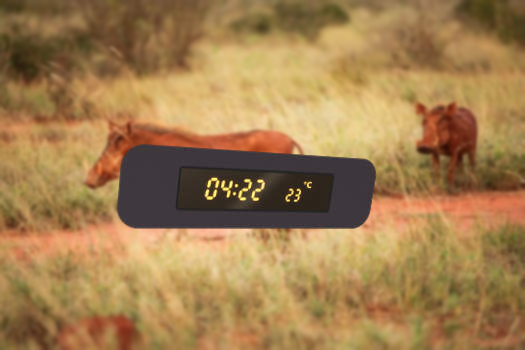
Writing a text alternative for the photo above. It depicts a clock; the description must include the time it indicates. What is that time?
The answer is 4:22
